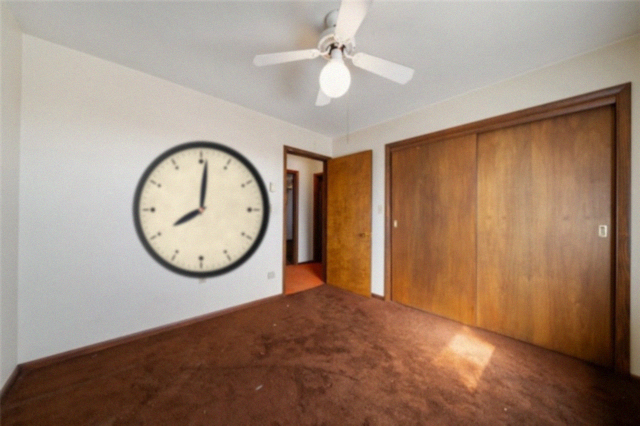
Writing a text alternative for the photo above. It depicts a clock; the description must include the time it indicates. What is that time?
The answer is 8:01
